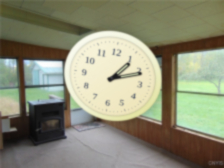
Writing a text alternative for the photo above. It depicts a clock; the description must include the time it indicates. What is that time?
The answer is 1:11
